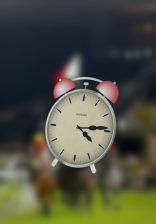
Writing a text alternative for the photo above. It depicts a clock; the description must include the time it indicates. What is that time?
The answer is 4:14
